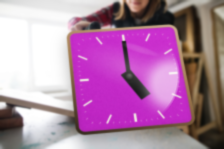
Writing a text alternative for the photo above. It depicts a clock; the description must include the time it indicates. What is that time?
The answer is 5:00
